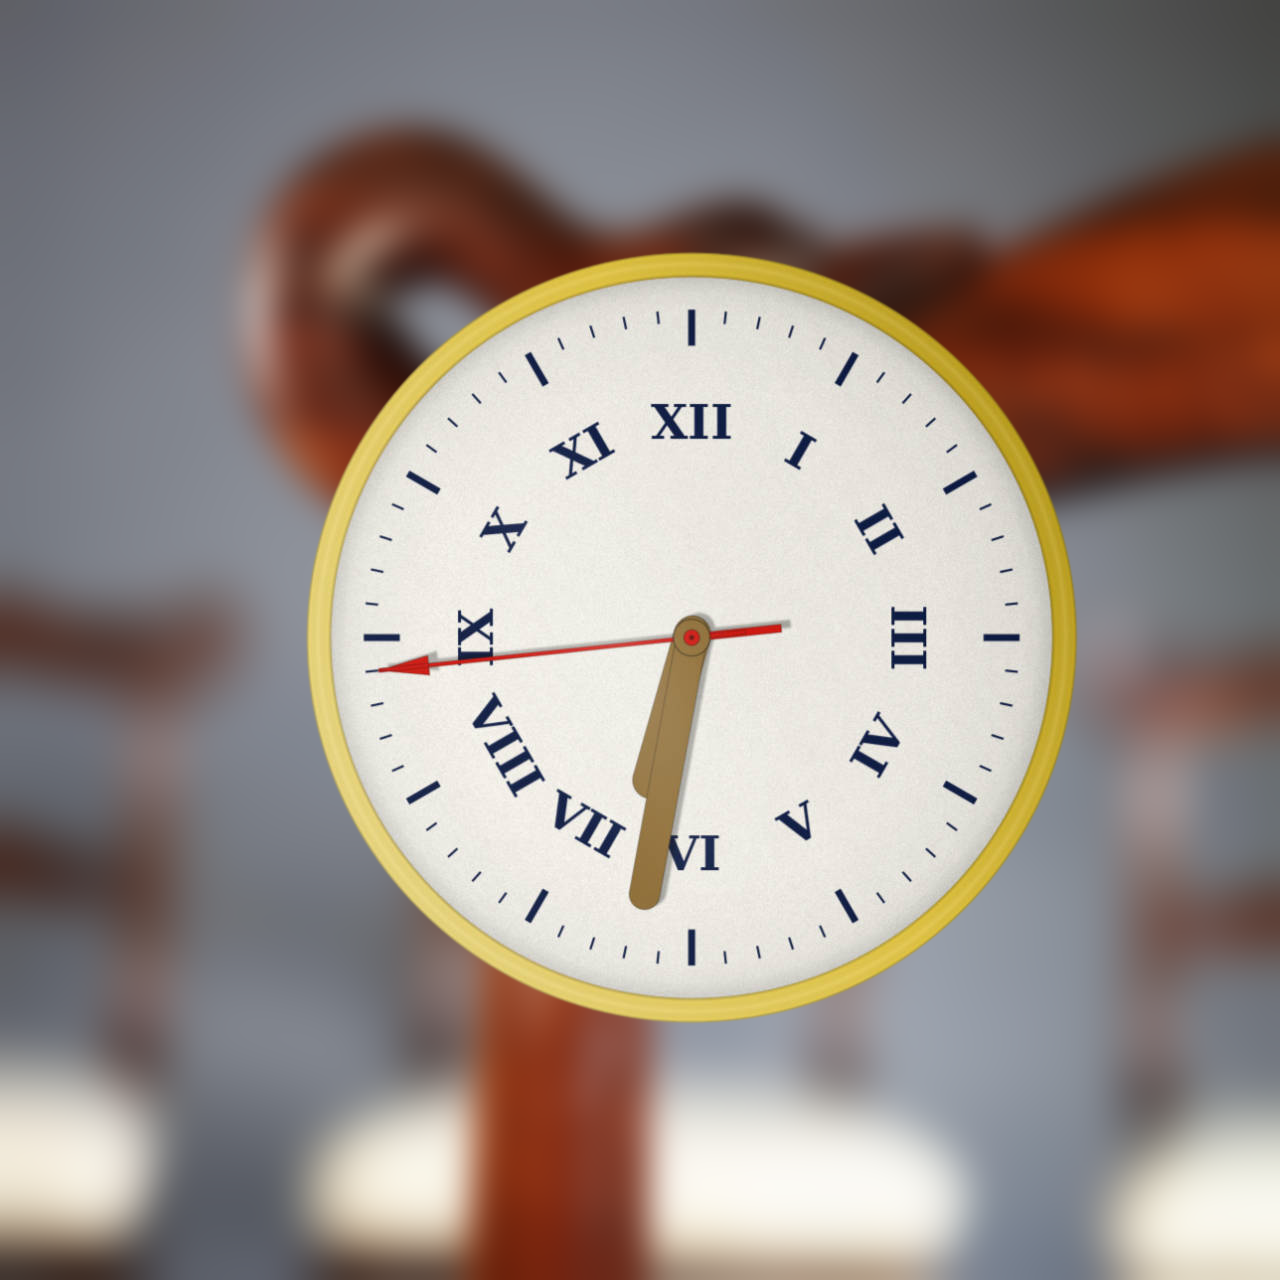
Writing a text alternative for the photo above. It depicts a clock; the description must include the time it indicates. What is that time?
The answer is 6:31:44
